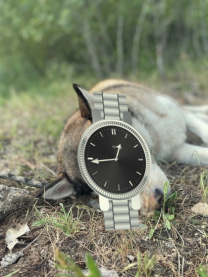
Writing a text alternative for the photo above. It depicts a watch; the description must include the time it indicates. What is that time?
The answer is 12:44
